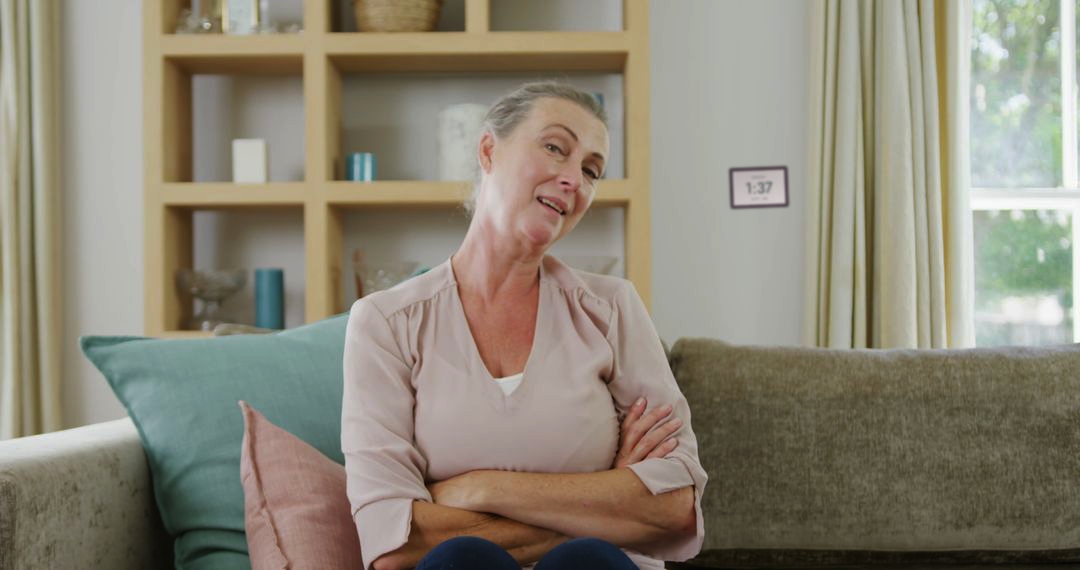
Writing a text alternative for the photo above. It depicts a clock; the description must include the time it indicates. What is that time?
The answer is 1:37
